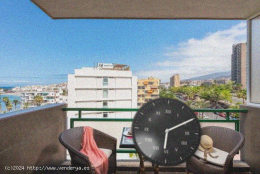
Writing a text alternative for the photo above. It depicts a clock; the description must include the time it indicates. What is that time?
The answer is 6:10
